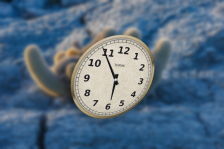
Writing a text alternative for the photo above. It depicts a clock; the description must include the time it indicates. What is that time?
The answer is 5:54
